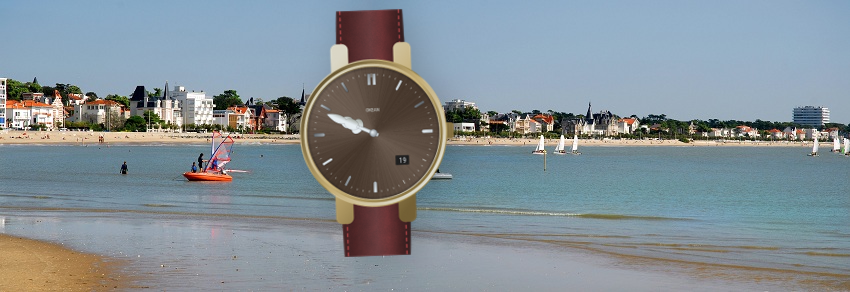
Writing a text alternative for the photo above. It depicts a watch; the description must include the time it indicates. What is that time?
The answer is 9:49
